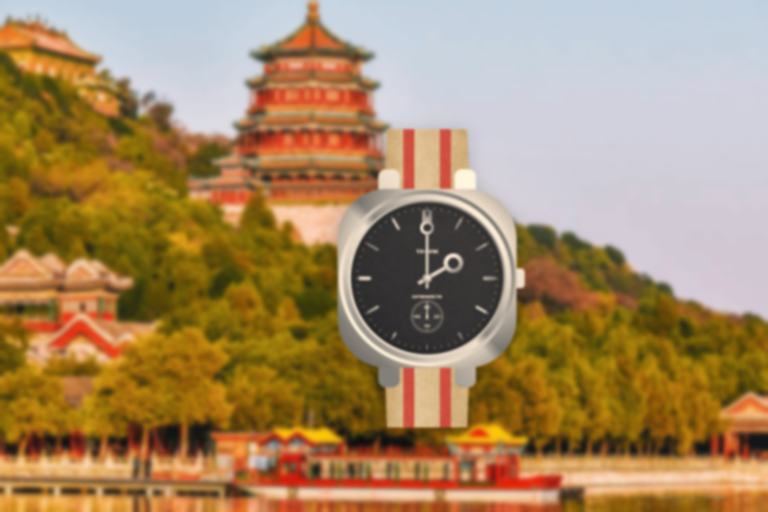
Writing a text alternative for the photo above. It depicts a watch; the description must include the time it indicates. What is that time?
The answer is 2:00
